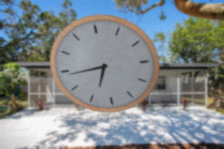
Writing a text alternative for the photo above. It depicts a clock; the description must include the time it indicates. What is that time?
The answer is 6:44
